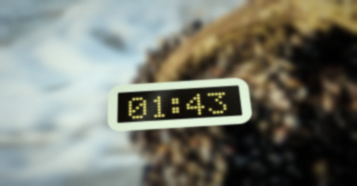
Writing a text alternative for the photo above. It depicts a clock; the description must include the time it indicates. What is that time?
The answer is 1:43
